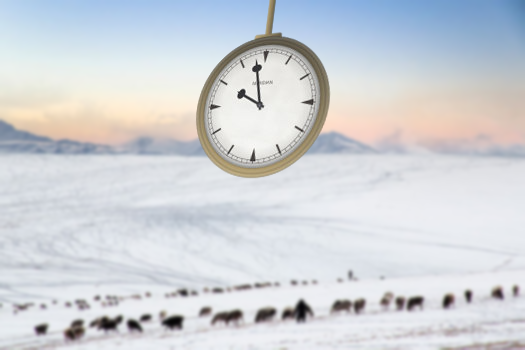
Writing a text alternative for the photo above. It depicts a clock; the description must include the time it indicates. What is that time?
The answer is 9:58
